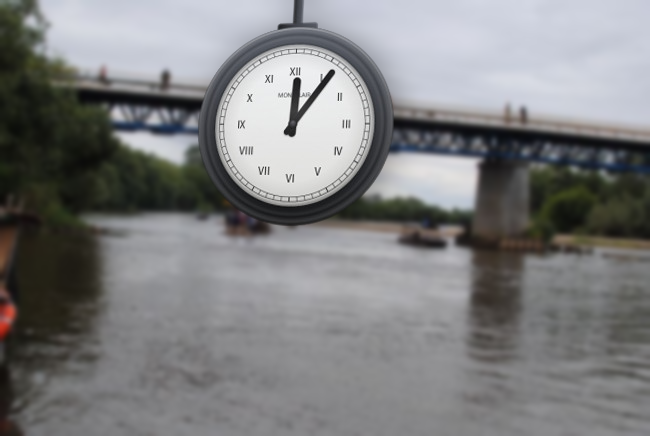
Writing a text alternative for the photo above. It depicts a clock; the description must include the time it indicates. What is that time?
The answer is 12:06
